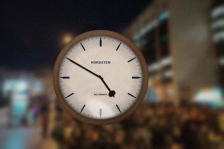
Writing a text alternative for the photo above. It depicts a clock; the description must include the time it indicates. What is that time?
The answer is 4:50
